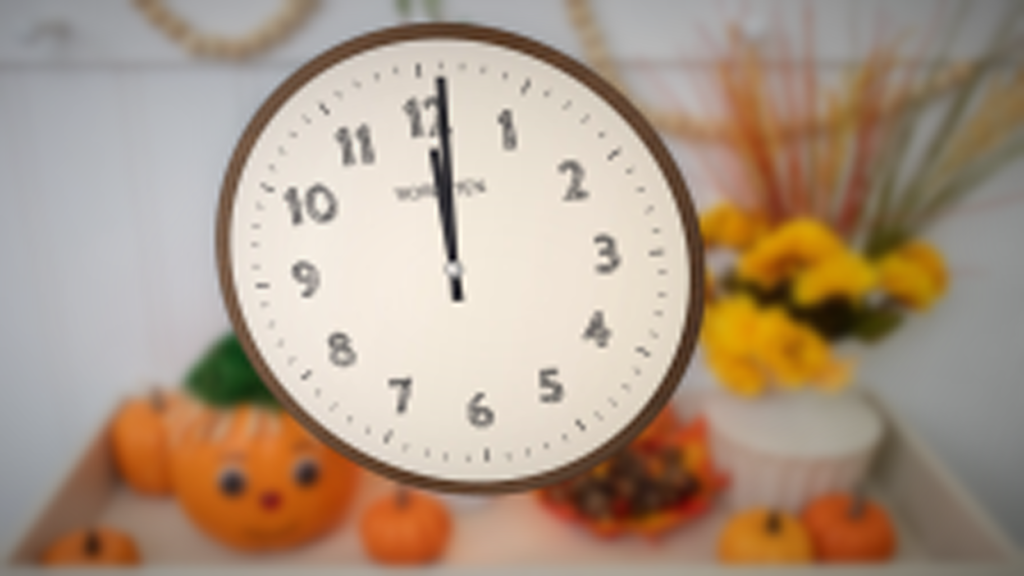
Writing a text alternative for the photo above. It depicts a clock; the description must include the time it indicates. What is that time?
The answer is 12:01
